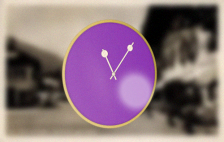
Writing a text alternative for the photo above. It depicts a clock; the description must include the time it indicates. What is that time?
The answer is 11:06
